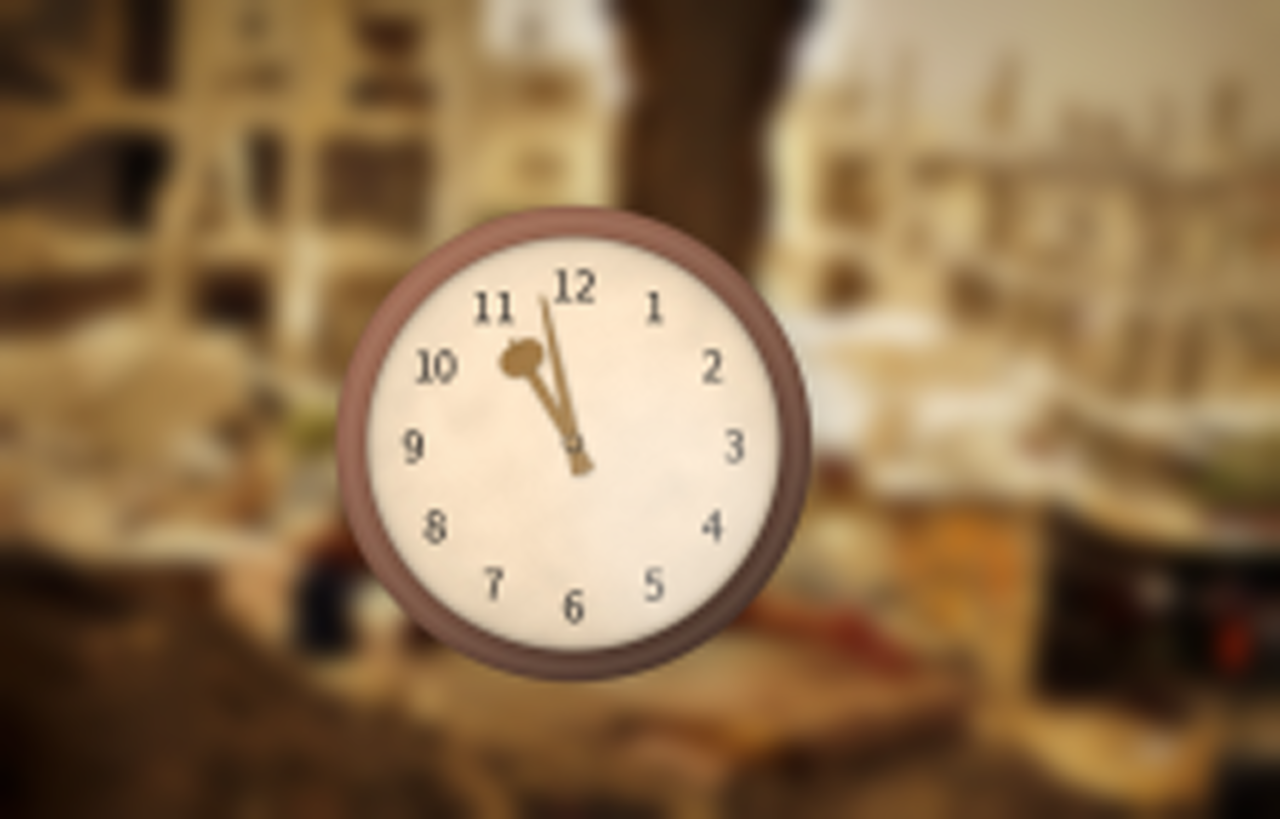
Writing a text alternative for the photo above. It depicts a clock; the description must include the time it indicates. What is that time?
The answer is 10:58
